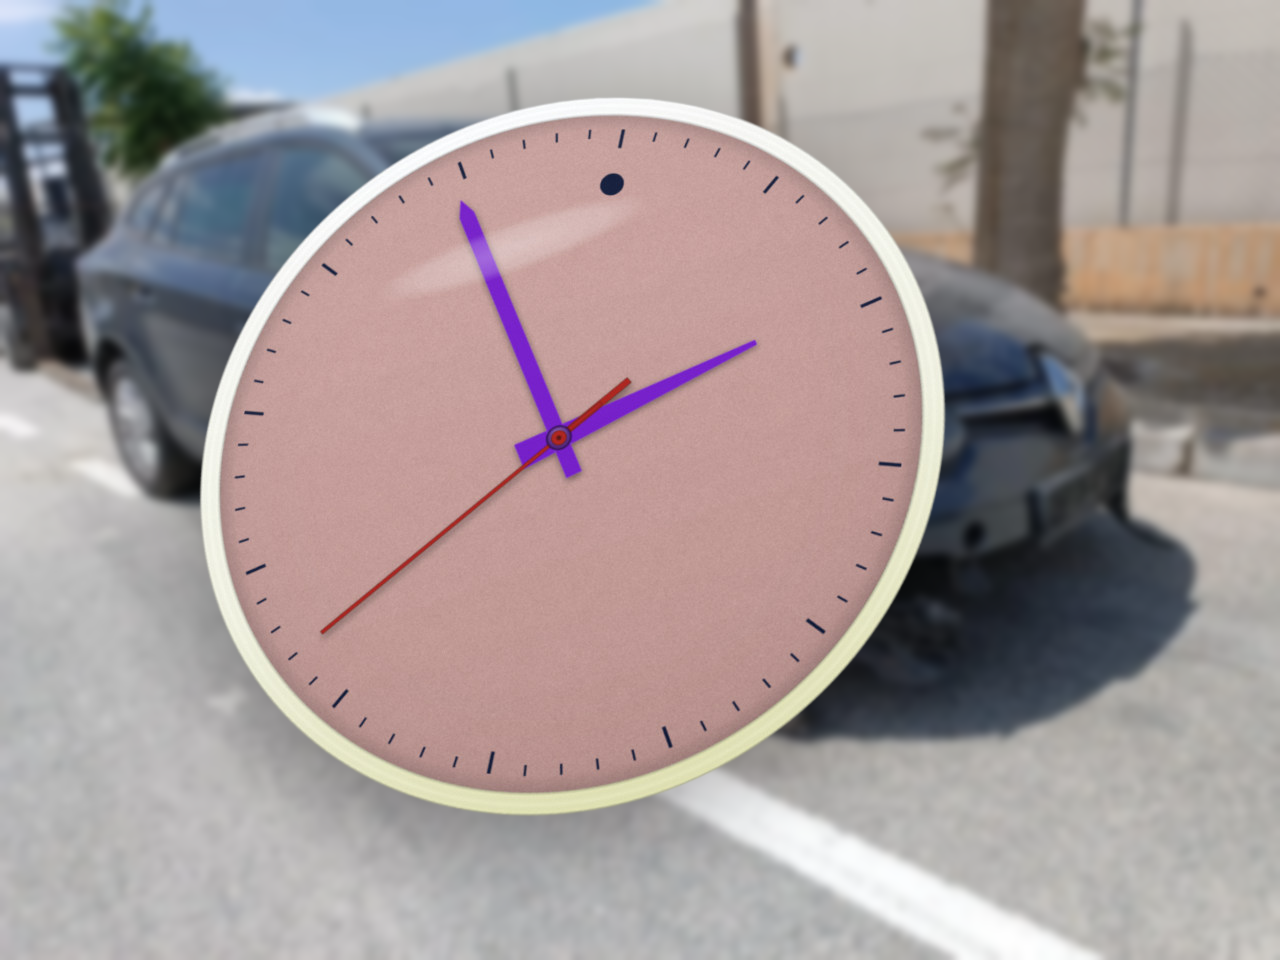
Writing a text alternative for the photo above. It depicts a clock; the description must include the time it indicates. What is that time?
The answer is 1:54:37
